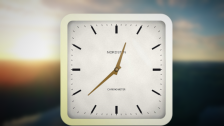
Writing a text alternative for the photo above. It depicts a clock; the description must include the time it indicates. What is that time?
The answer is 12:38
